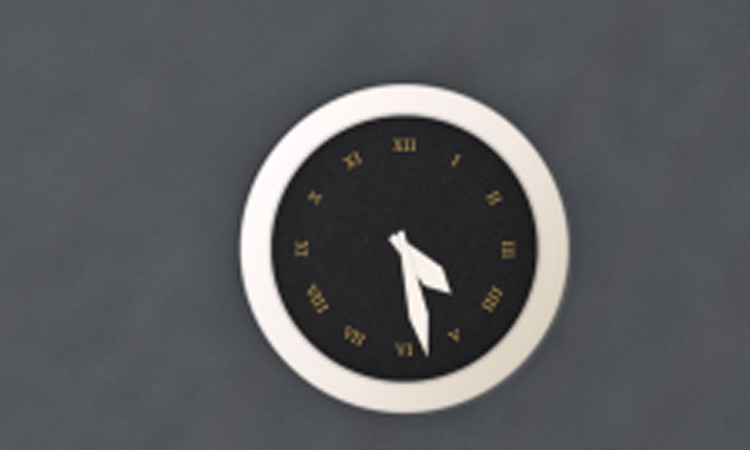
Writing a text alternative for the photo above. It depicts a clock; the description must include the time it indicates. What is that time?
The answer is 4:28
